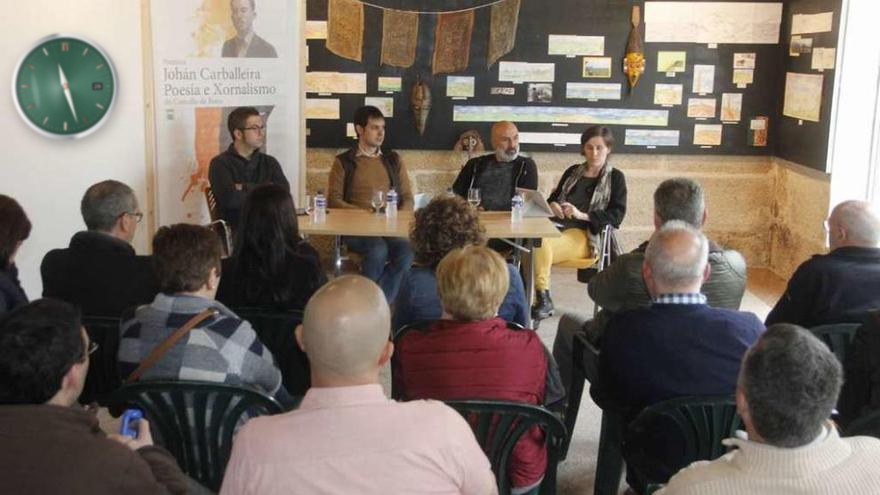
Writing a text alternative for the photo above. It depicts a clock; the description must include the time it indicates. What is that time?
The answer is 11:27
